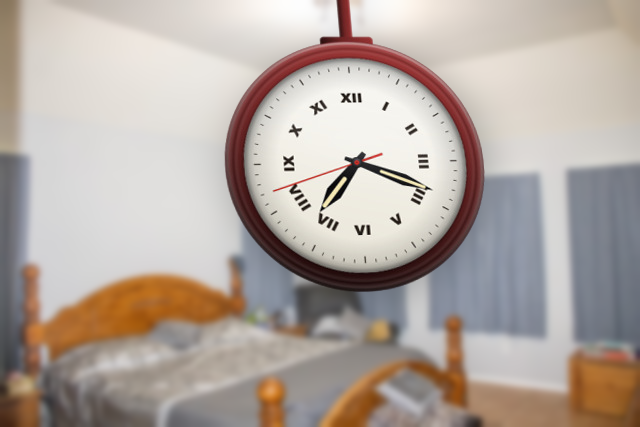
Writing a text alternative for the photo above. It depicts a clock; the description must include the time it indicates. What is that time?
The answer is 7:18:42
